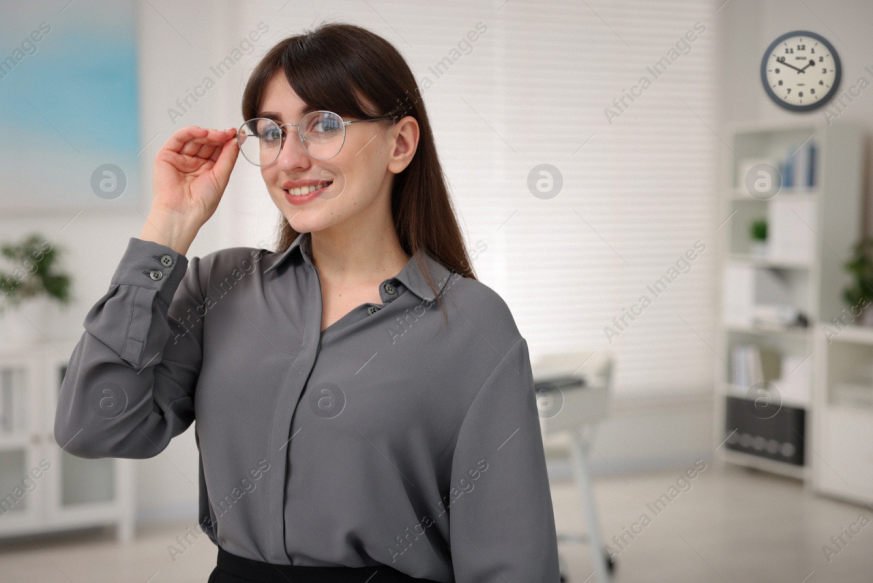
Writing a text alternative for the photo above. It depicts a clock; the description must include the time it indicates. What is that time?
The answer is 1:49
